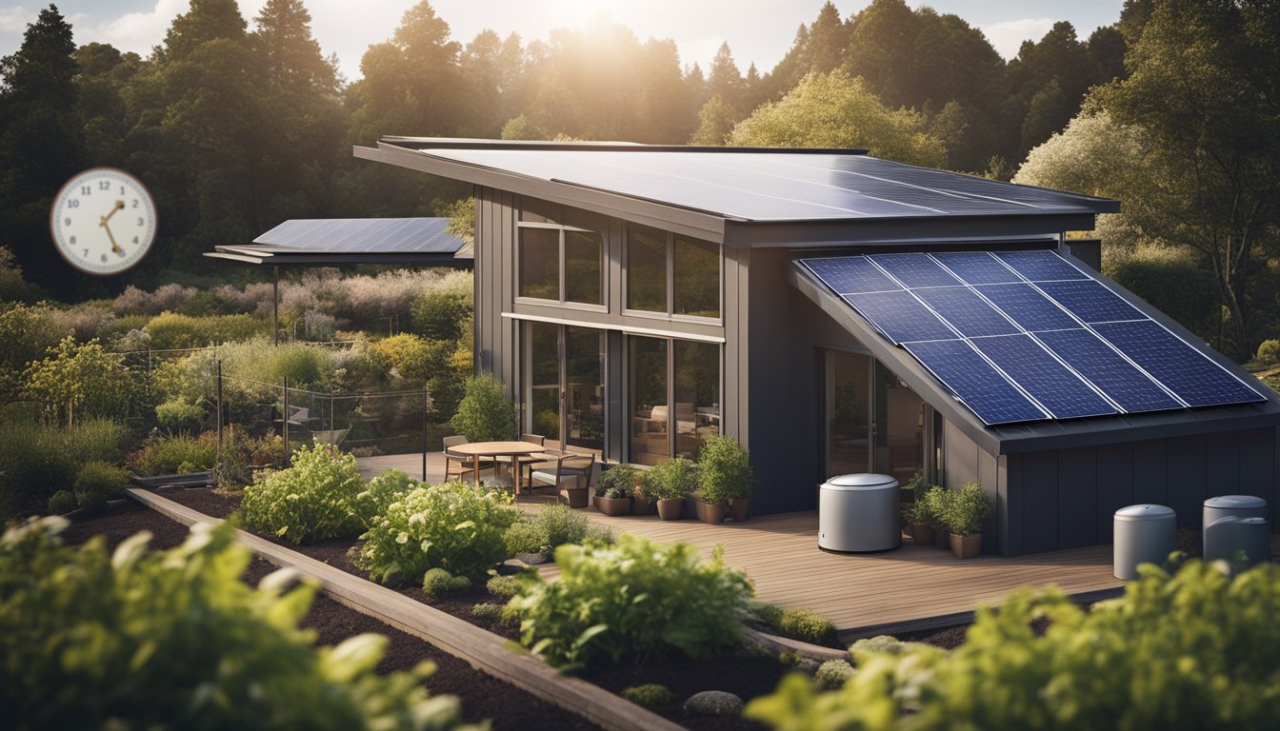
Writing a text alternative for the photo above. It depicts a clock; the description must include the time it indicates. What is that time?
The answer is 1:26
